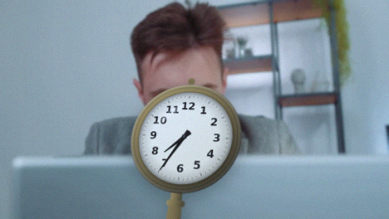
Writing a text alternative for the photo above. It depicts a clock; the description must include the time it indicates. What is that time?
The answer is 7:35
